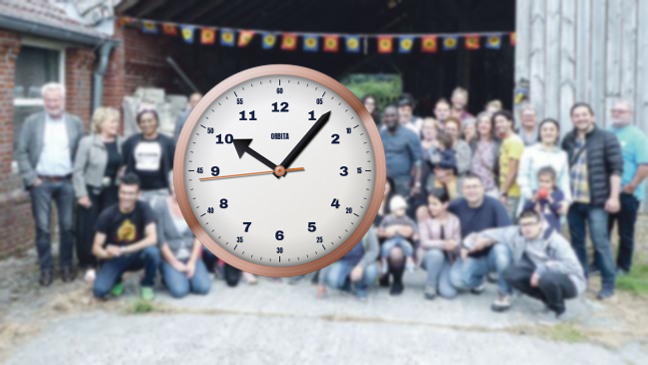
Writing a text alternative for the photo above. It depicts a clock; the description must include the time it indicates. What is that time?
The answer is 10:06:44
